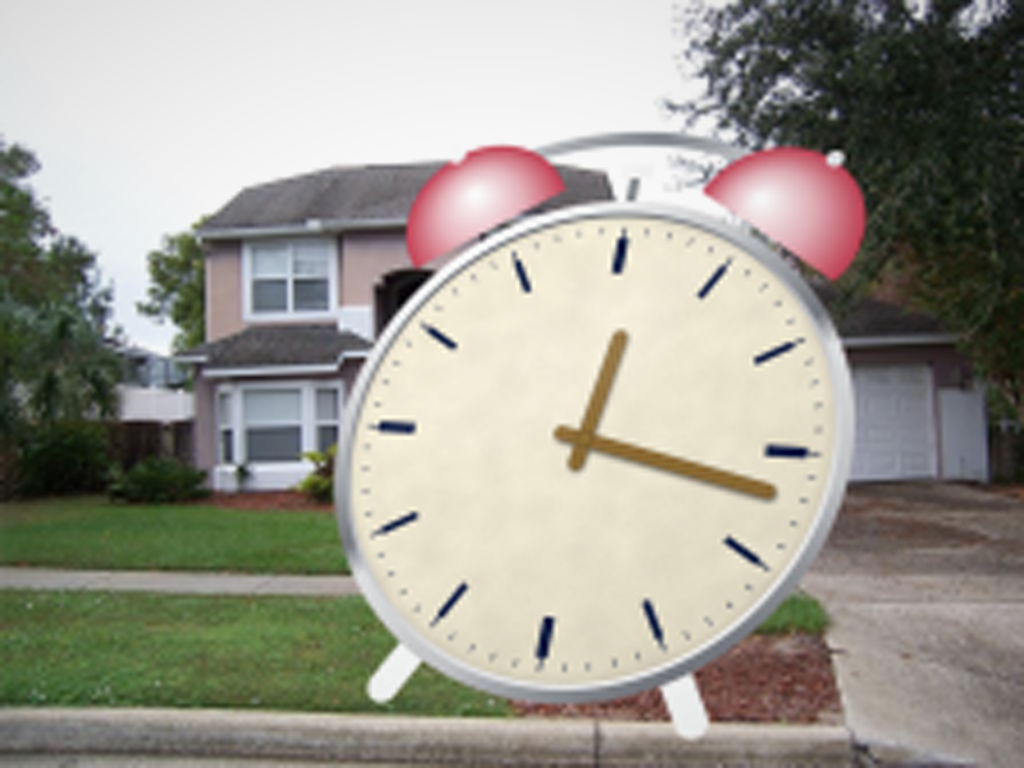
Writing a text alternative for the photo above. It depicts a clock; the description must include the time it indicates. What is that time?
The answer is 12:17
